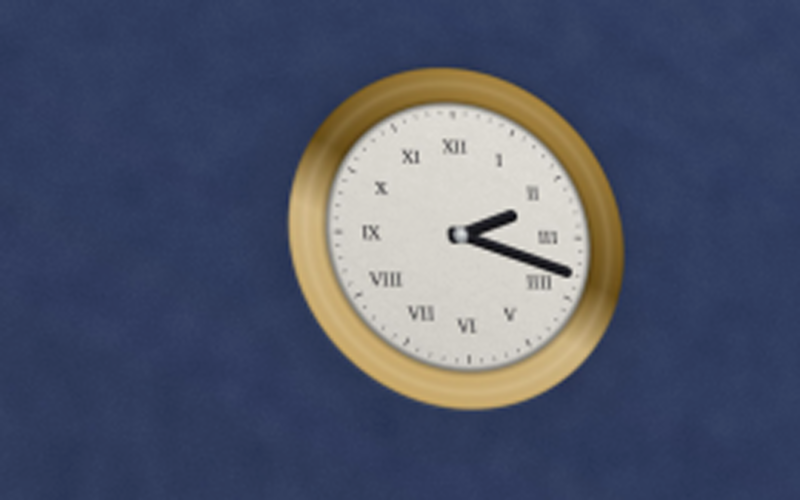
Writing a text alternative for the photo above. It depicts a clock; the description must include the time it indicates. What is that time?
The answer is 2:18
